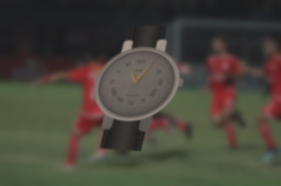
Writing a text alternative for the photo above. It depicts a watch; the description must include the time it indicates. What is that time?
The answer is 11:05
